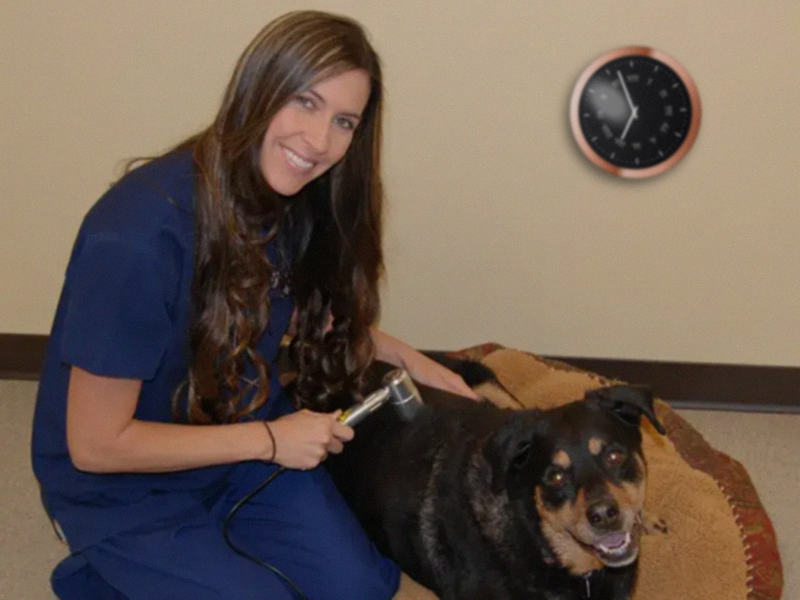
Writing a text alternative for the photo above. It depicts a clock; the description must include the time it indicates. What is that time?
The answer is 6:57
